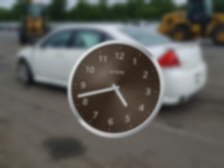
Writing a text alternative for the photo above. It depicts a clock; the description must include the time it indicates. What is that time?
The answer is 4:42
